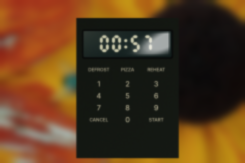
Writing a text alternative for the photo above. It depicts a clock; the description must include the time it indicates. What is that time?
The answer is 0:57
